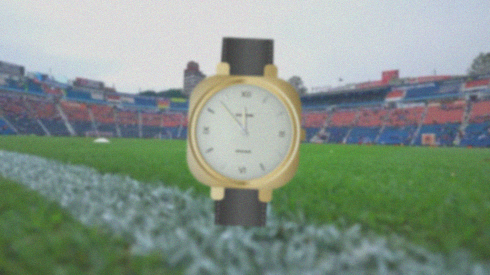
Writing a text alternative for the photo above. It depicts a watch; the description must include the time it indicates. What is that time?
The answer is 11:53
